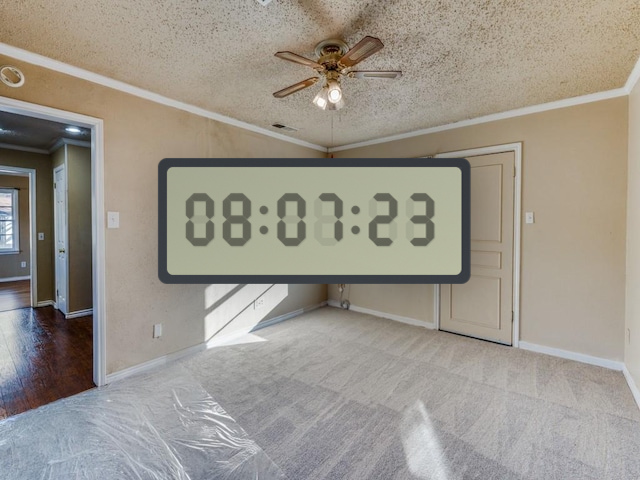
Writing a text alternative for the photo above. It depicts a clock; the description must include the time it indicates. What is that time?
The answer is 8:07:23
